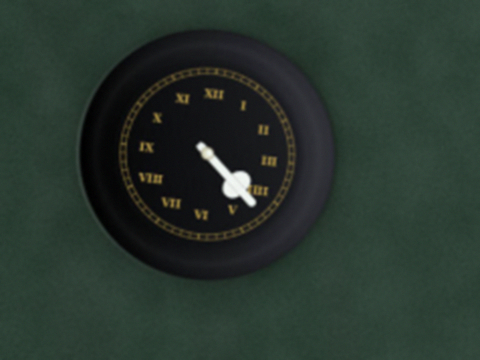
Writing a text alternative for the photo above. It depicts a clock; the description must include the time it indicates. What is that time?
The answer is 4:22
